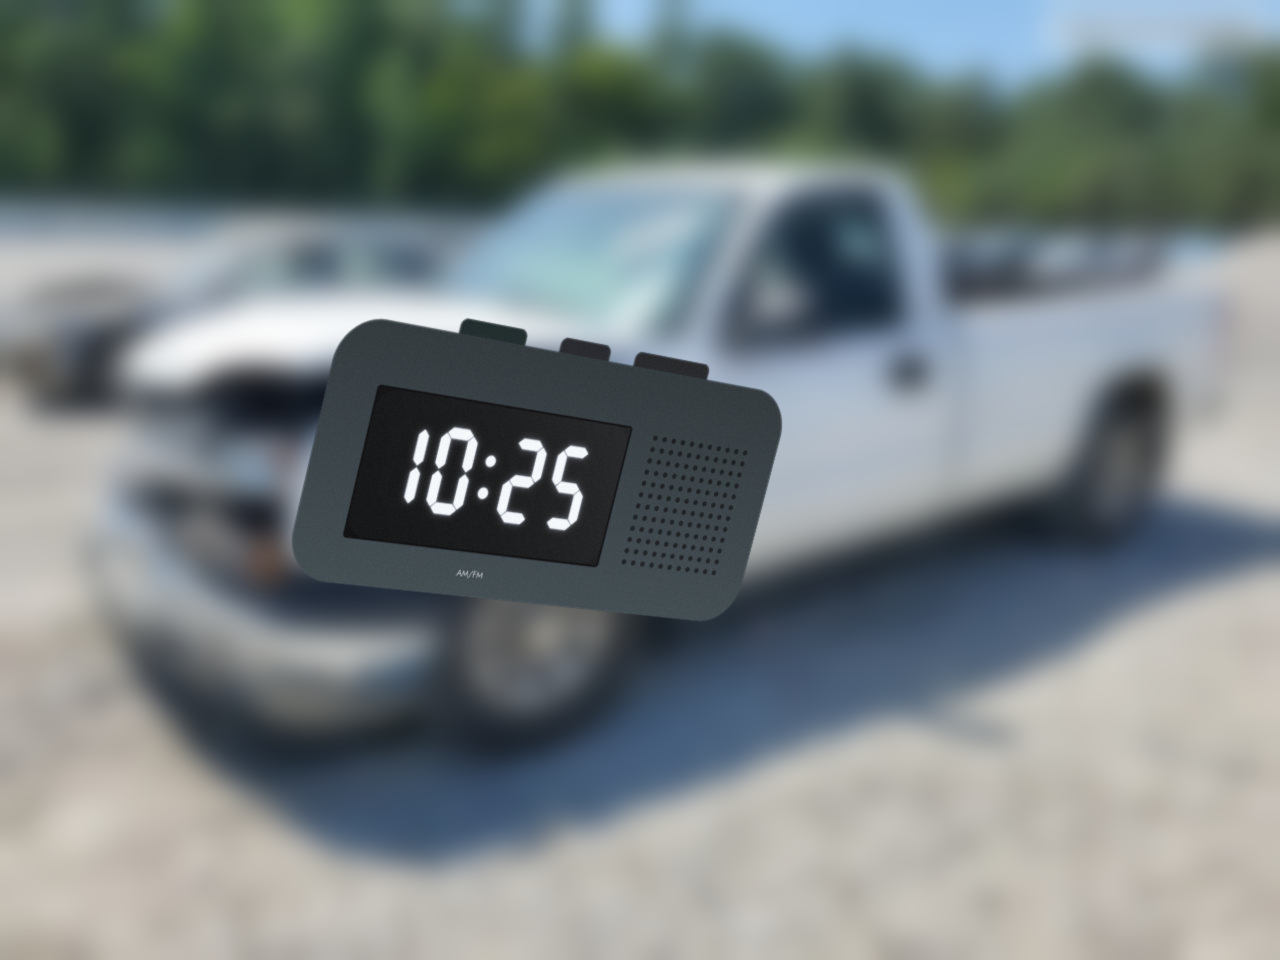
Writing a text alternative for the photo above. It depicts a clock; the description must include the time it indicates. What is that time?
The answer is 10:25
